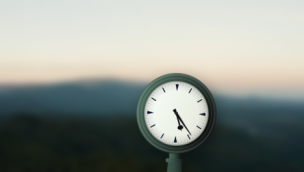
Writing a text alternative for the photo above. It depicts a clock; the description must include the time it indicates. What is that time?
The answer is 5:24
